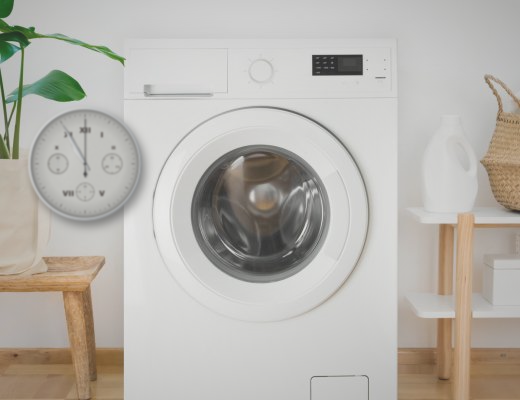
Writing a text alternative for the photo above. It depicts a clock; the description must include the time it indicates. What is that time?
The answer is 10:55
